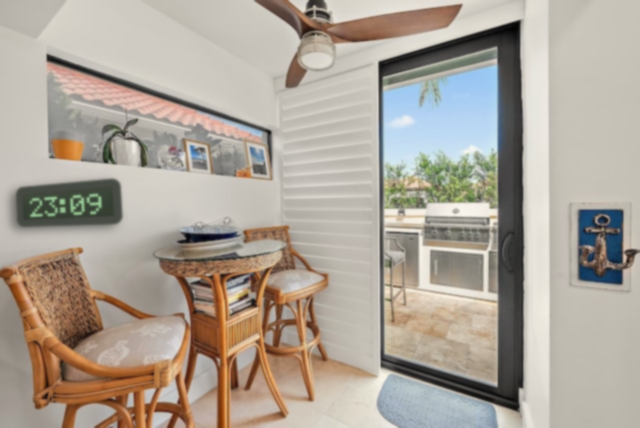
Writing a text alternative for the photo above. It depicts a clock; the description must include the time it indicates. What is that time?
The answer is 23:09
